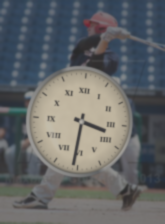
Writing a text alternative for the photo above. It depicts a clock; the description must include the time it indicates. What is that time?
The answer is 3:31
